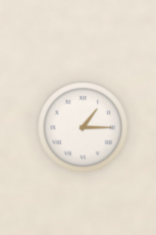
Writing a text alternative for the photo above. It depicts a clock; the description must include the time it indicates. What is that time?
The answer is 1:15
